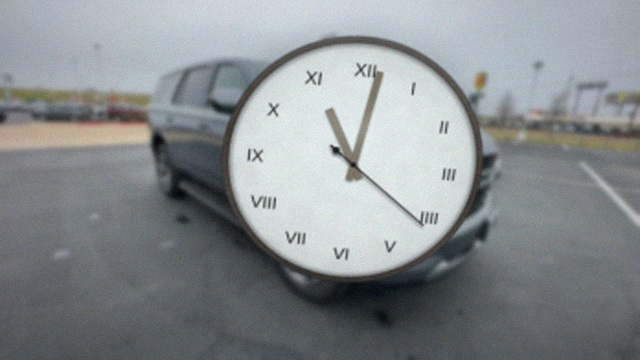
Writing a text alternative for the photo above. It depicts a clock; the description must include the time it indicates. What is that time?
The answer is 11:01:21
